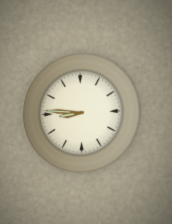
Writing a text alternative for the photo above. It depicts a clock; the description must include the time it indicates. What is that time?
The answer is 8:46
